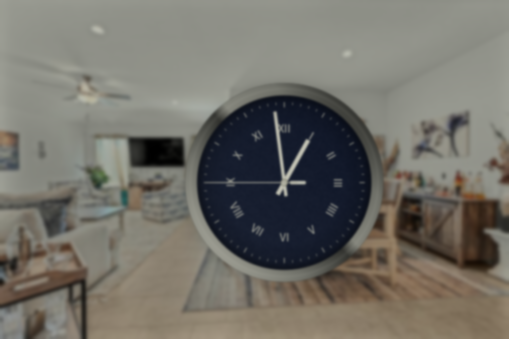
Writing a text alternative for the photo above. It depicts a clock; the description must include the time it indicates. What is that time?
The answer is 12:58:45
